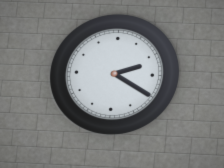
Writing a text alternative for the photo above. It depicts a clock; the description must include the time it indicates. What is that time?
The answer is 2:20
